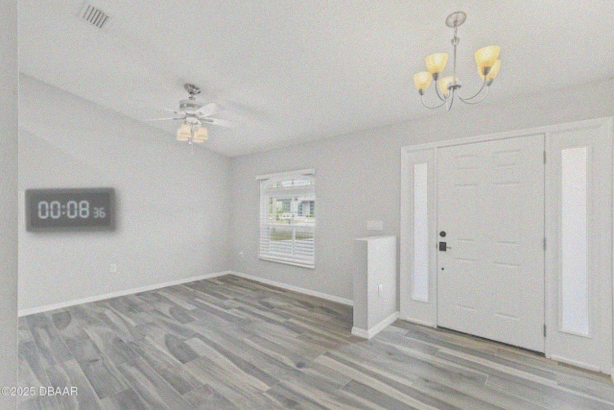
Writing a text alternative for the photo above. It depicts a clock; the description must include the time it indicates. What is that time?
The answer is 0:08:36
